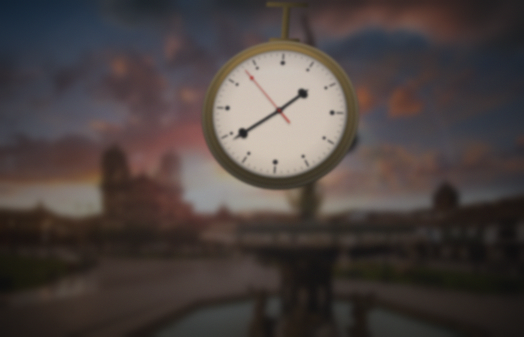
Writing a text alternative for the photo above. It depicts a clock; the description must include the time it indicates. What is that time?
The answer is 1:38:53
